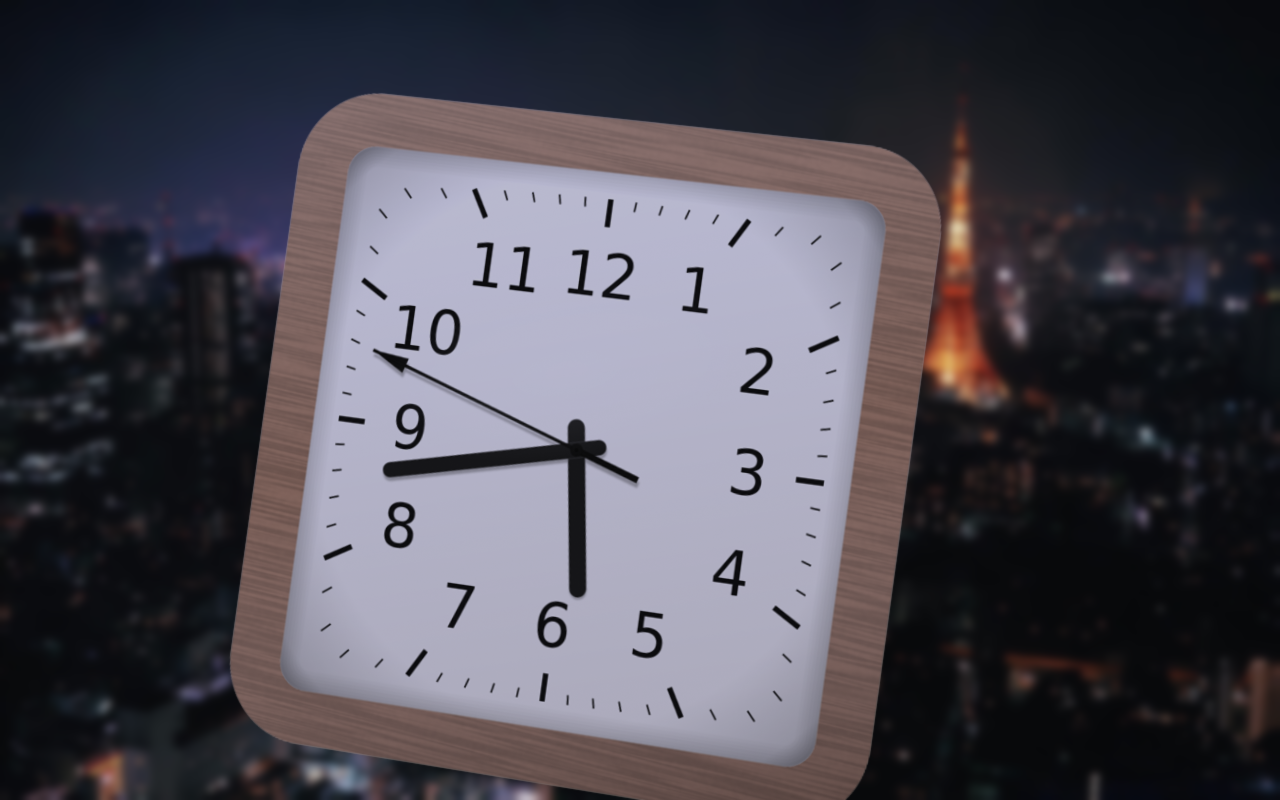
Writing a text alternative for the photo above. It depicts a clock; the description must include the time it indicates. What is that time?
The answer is 5:42:48
